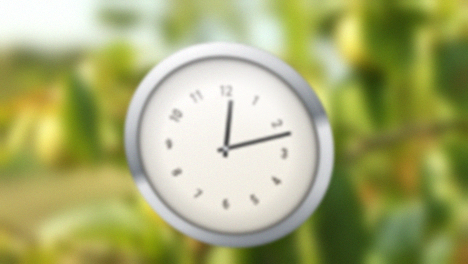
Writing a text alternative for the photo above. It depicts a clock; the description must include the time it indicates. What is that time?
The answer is 12:12
